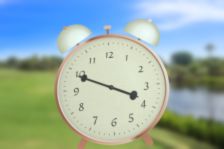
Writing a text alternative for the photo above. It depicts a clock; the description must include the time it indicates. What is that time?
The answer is 3:49
